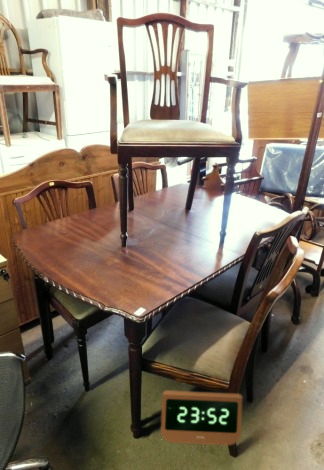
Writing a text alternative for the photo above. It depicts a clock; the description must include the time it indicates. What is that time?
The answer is 23:52
